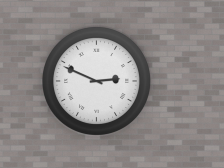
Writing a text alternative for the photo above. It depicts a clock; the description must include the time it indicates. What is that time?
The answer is 2:49
